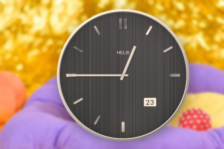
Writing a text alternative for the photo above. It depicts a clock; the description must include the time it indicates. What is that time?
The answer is 12:45
